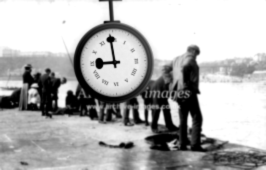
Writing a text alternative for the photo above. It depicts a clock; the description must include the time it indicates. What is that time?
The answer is 8:59
